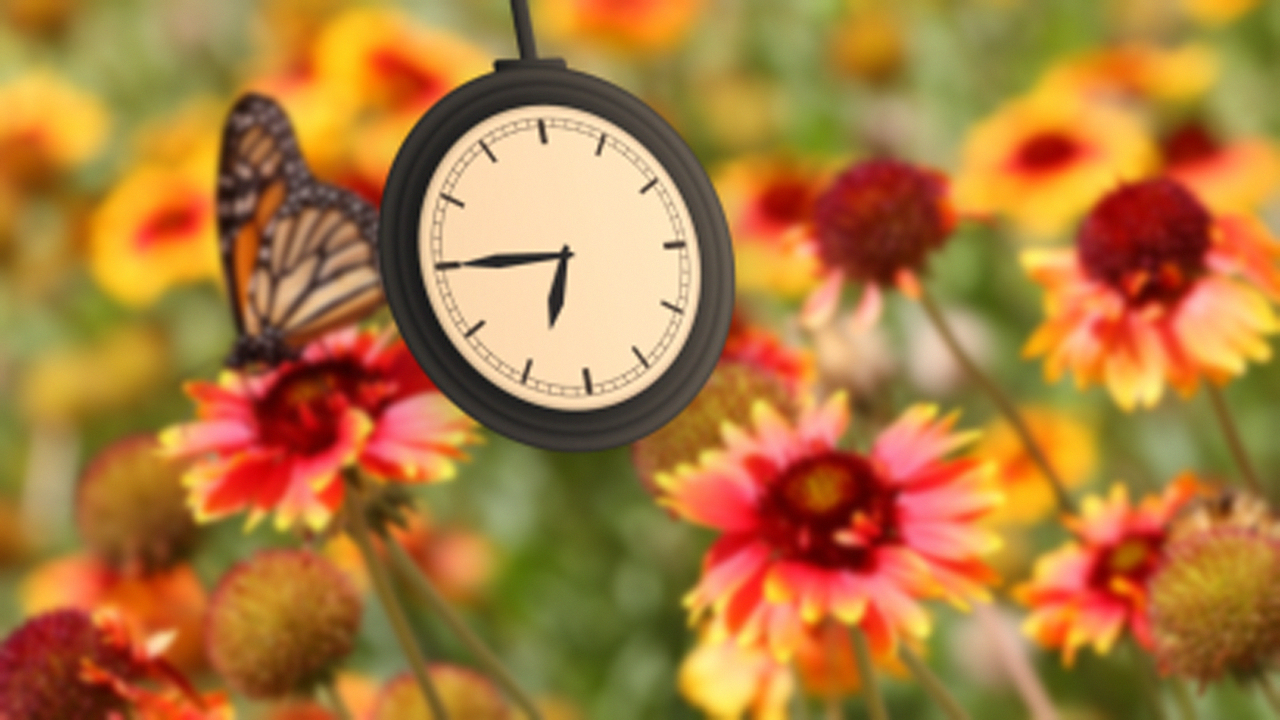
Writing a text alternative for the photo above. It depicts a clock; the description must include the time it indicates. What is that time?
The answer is 6:45
